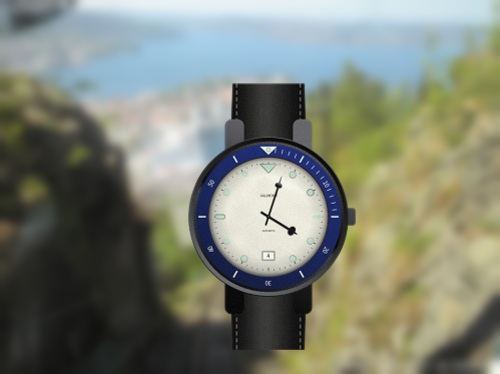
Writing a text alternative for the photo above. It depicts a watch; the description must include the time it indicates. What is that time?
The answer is 4:03
